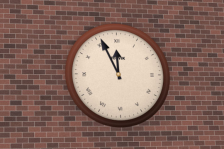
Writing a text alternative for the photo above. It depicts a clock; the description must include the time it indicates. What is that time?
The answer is 11:56
